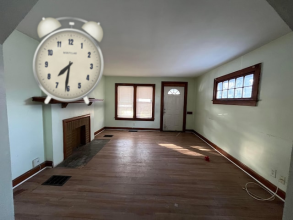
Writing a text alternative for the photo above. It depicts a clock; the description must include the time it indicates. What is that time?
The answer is 7:31
